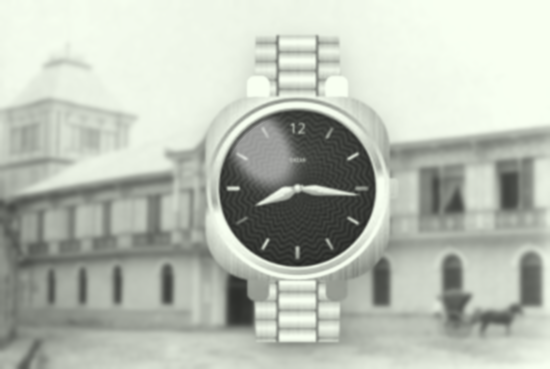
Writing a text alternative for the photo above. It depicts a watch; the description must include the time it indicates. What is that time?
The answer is 8:16
